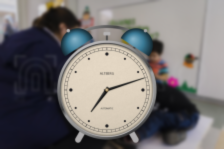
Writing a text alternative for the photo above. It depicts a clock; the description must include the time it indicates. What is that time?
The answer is 7:12
